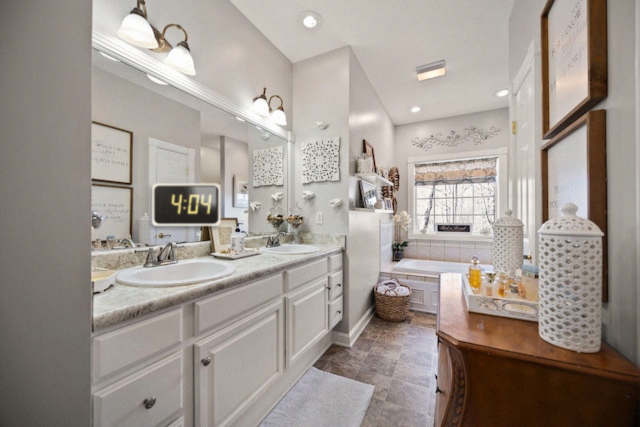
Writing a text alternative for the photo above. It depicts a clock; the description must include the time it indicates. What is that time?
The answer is 4:04
